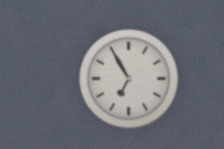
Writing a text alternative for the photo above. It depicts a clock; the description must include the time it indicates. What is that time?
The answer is 6:55
